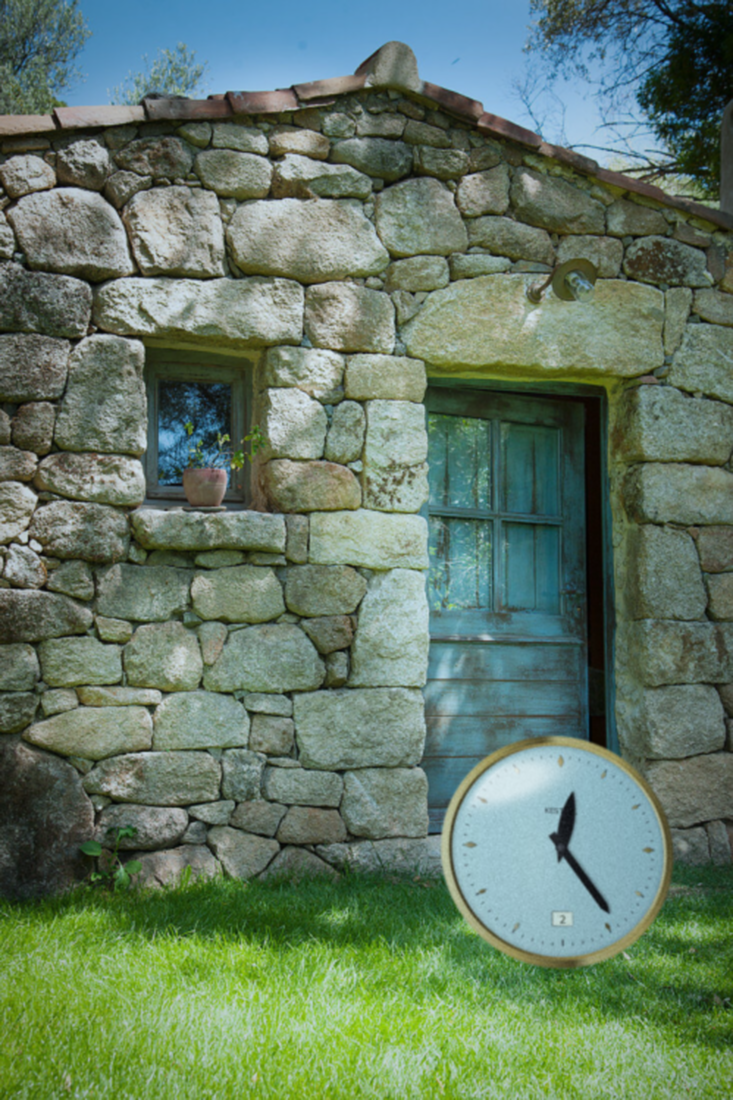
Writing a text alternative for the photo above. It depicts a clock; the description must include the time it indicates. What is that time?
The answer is 12:24
